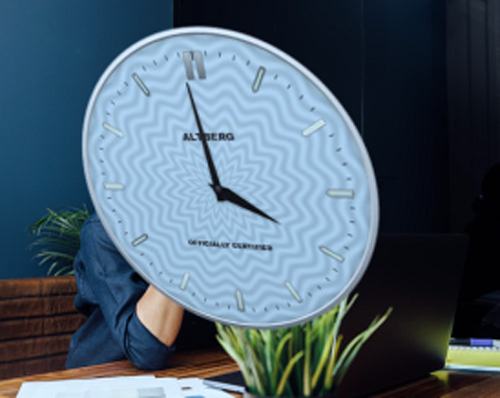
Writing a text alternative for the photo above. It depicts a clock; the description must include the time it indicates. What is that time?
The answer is 3:59
